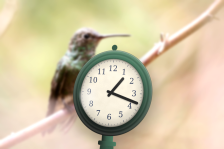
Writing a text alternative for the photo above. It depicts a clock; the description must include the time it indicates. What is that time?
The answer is 1:18
